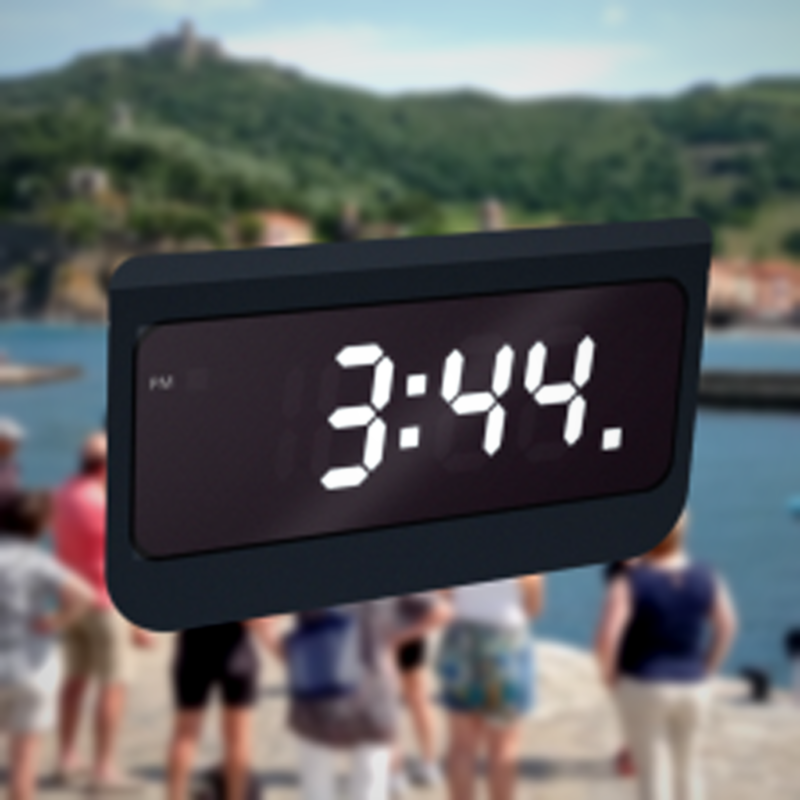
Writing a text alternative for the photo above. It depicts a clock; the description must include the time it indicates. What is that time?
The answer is 3:44
